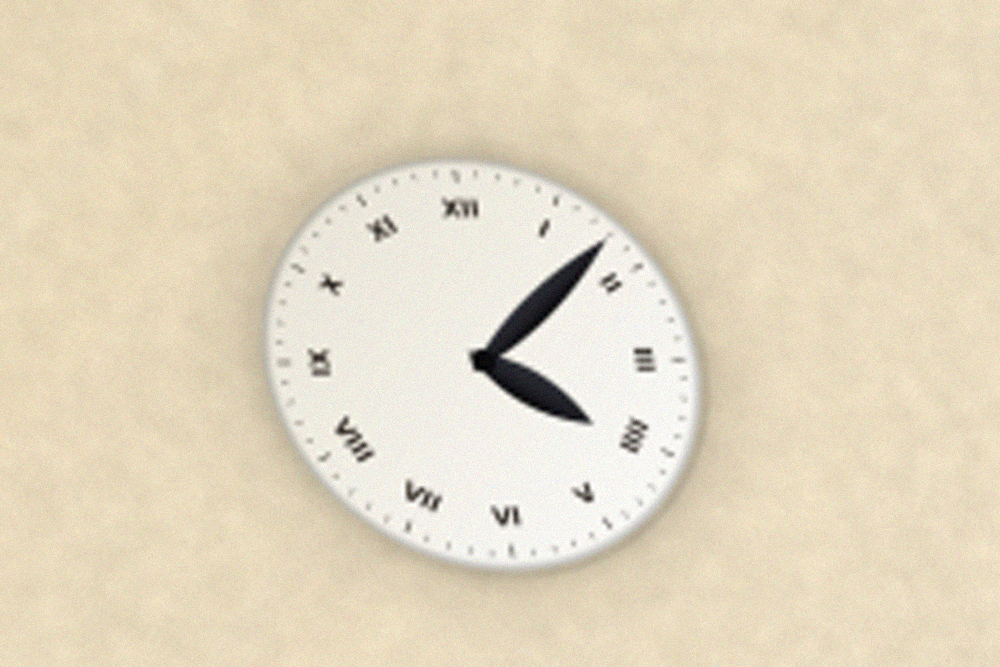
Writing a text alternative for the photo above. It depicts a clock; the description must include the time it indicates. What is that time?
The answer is 4:08
